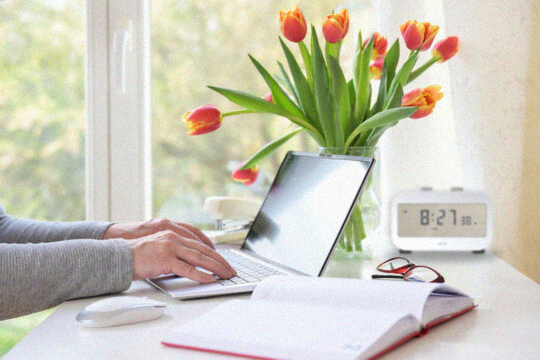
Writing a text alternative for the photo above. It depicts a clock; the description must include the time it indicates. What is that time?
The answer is 8:27
